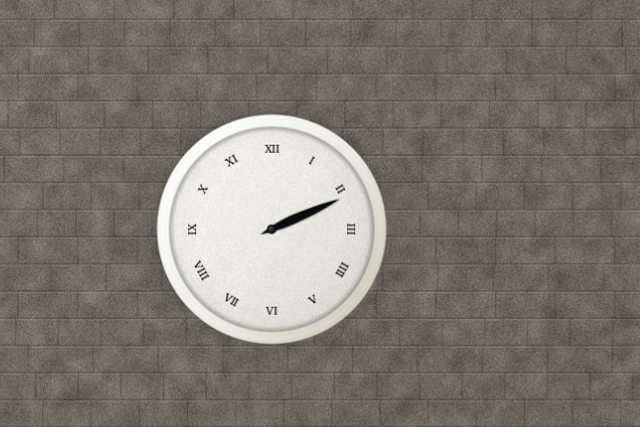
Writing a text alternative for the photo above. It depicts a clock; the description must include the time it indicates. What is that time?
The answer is 2:11
